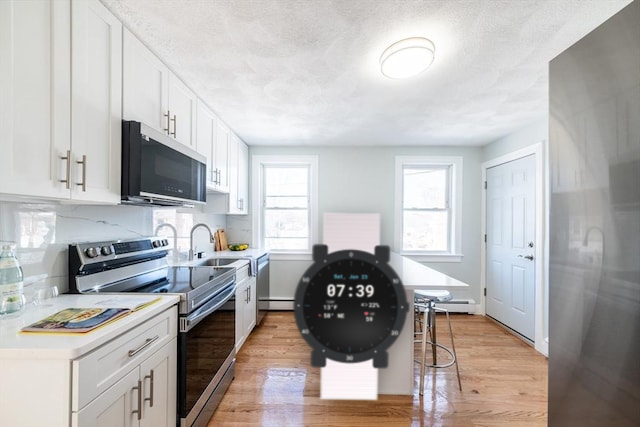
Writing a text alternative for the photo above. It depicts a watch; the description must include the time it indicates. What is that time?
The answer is 7:39
